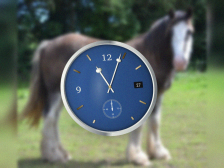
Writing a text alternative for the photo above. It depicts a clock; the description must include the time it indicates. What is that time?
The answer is 11:04
